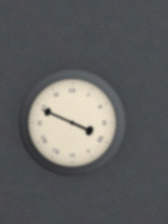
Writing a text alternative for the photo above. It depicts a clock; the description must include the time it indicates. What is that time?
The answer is 3:49
